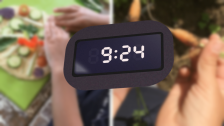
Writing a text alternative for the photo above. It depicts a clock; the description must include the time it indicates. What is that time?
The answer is 9:24
